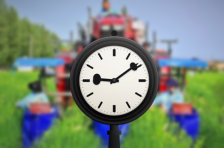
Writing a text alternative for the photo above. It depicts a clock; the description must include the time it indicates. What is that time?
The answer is 9:09
